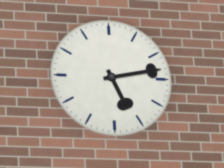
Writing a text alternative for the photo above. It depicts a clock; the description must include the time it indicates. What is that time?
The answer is 5:13
